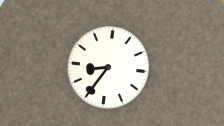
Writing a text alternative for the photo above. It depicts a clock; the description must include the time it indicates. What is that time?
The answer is 8:35
